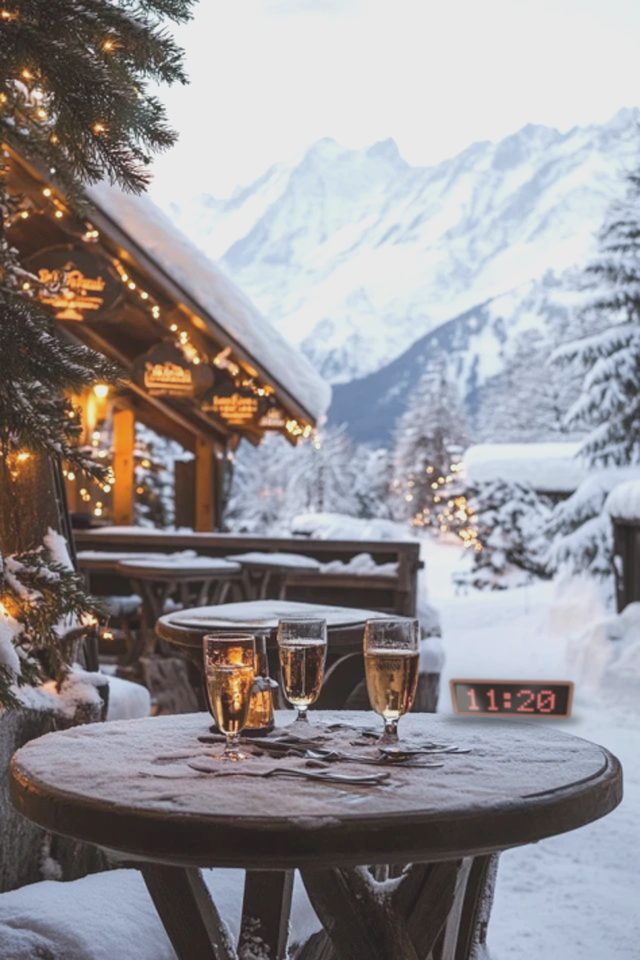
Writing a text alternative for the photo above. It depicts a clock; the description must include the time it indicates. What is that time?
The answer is 11:20
